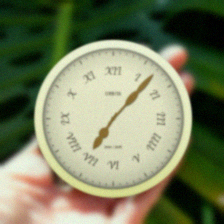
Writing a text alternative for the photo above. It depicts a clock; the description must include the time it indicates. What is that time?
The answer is 7:07
